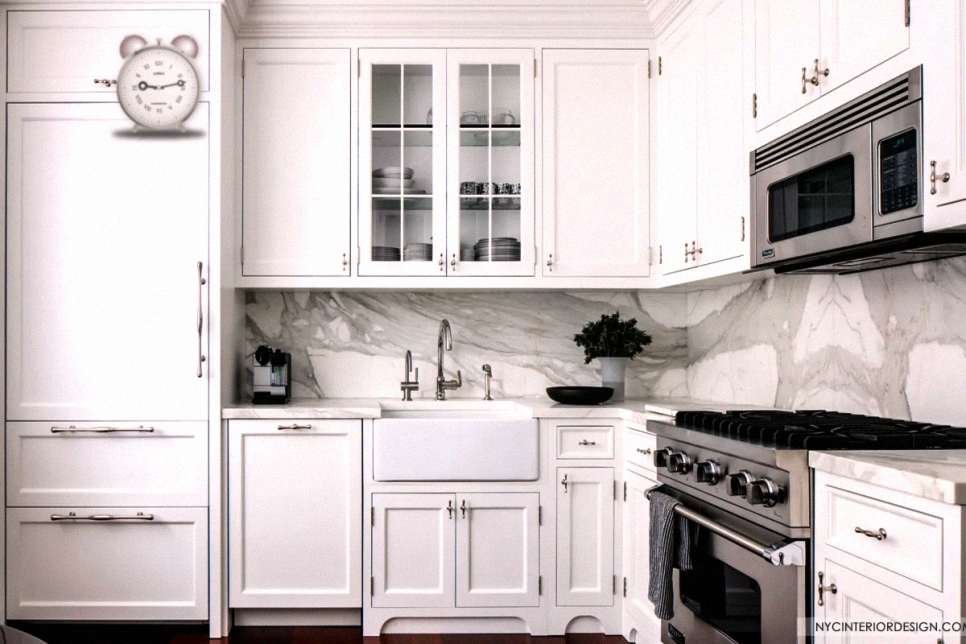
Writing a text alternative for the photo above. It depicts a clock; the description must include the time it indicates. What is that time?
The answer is 9:13
